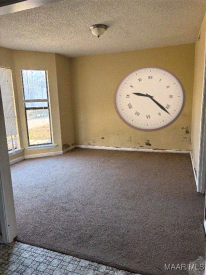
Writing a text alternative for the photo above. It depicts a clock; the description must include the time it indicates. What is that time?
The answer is 9:22
